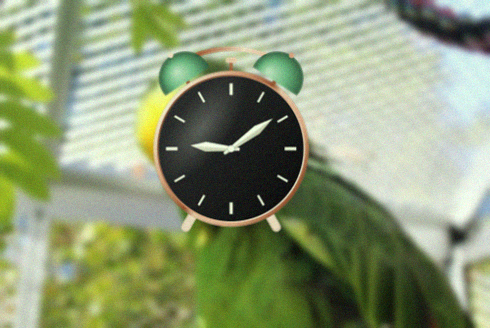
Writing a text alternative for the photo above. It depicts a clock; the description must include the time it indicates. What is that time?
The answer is 9:09
